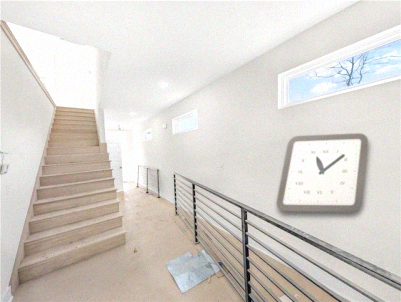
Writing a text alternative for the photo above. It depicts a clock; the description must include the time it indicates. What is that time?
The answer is 11:08
